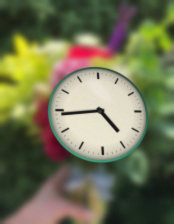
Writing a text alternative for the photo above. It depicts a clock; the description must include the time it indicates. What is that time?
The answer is 4:44
